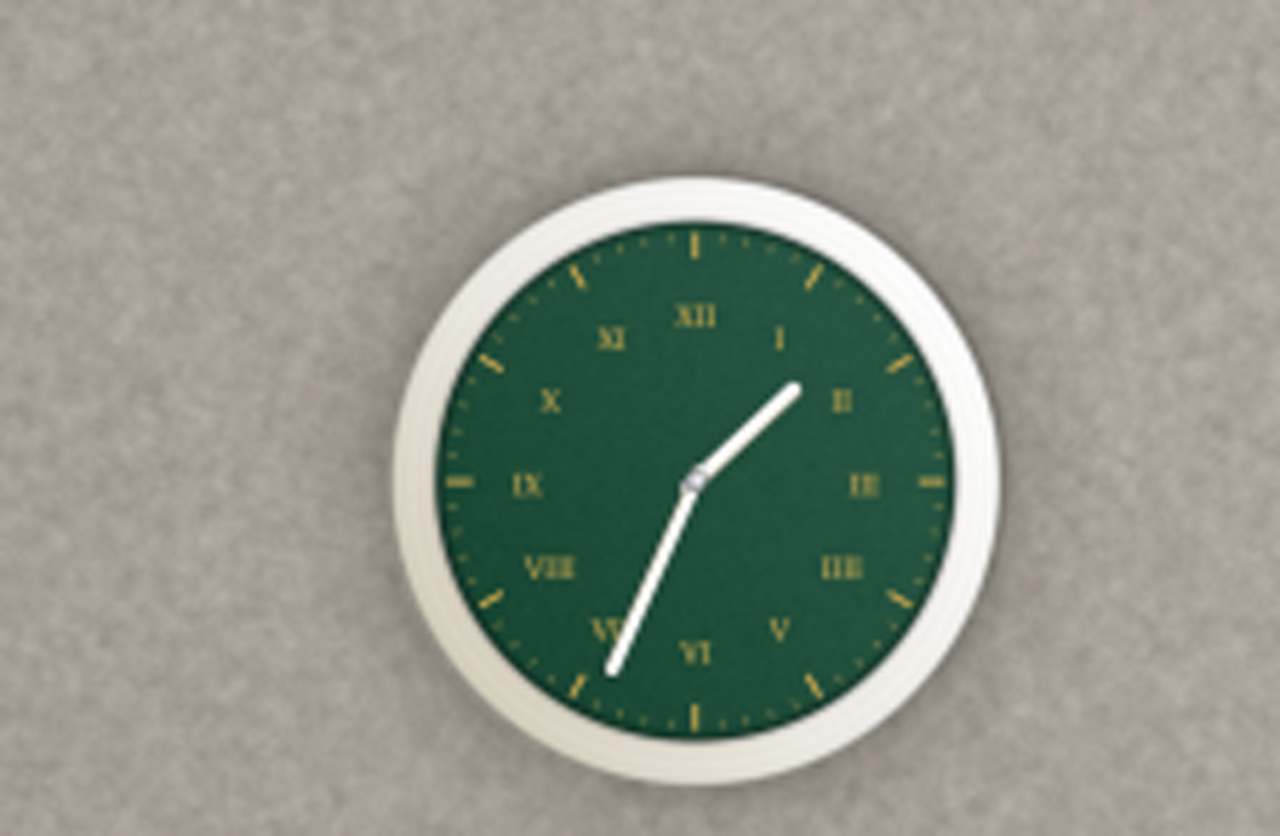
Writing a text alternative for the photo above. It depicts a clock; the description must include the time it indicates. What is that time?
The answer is 1:34
